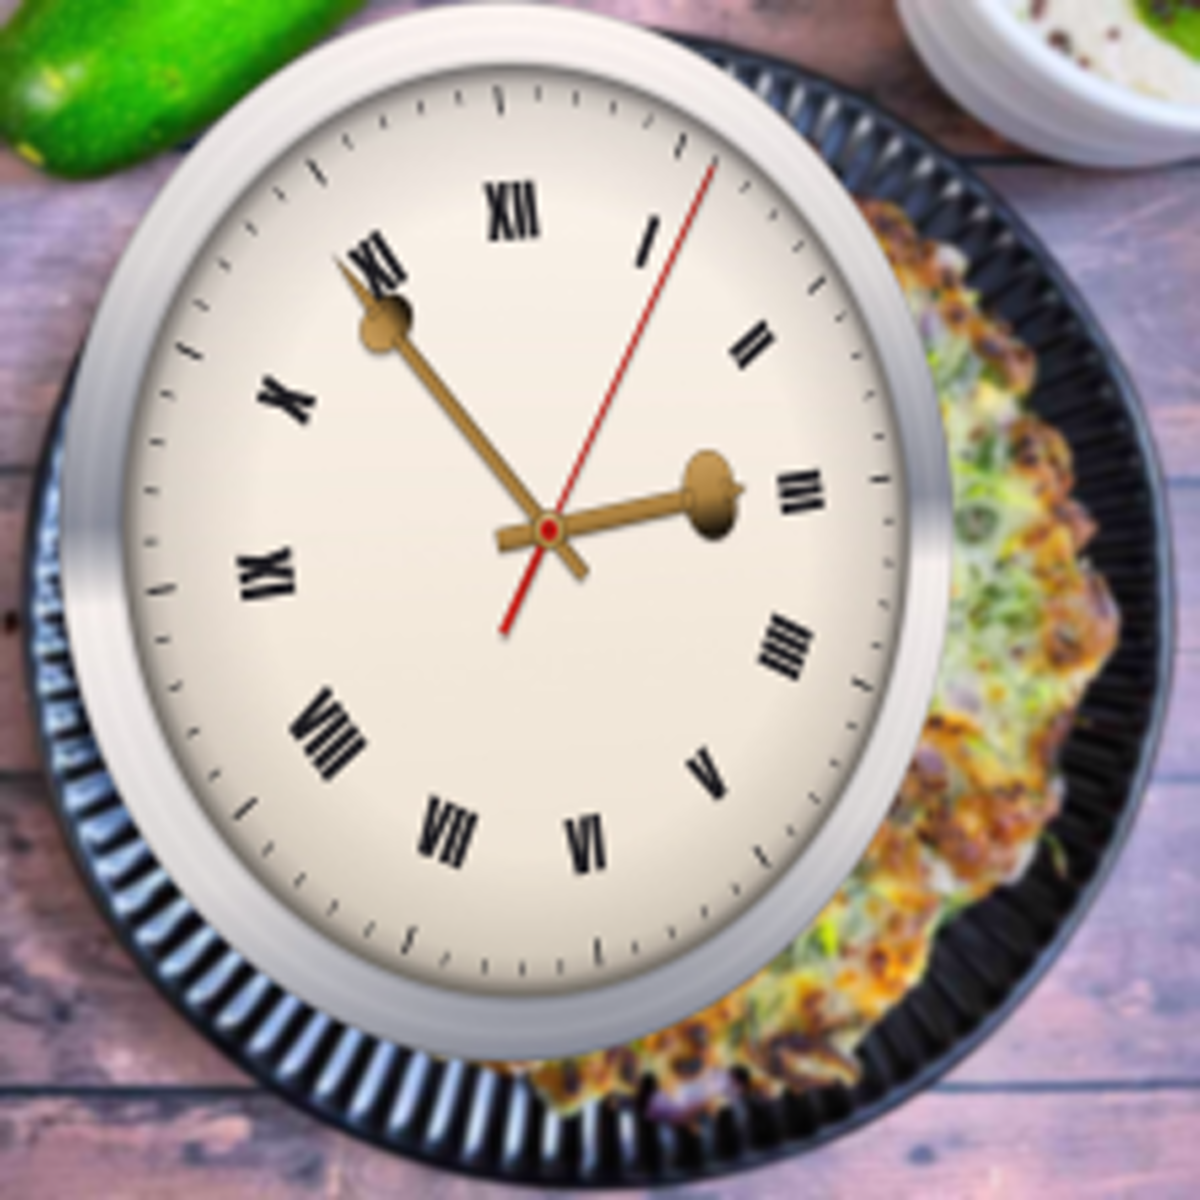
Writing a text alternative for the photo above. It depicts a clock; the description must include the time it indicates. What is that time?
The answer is 2:54:06
